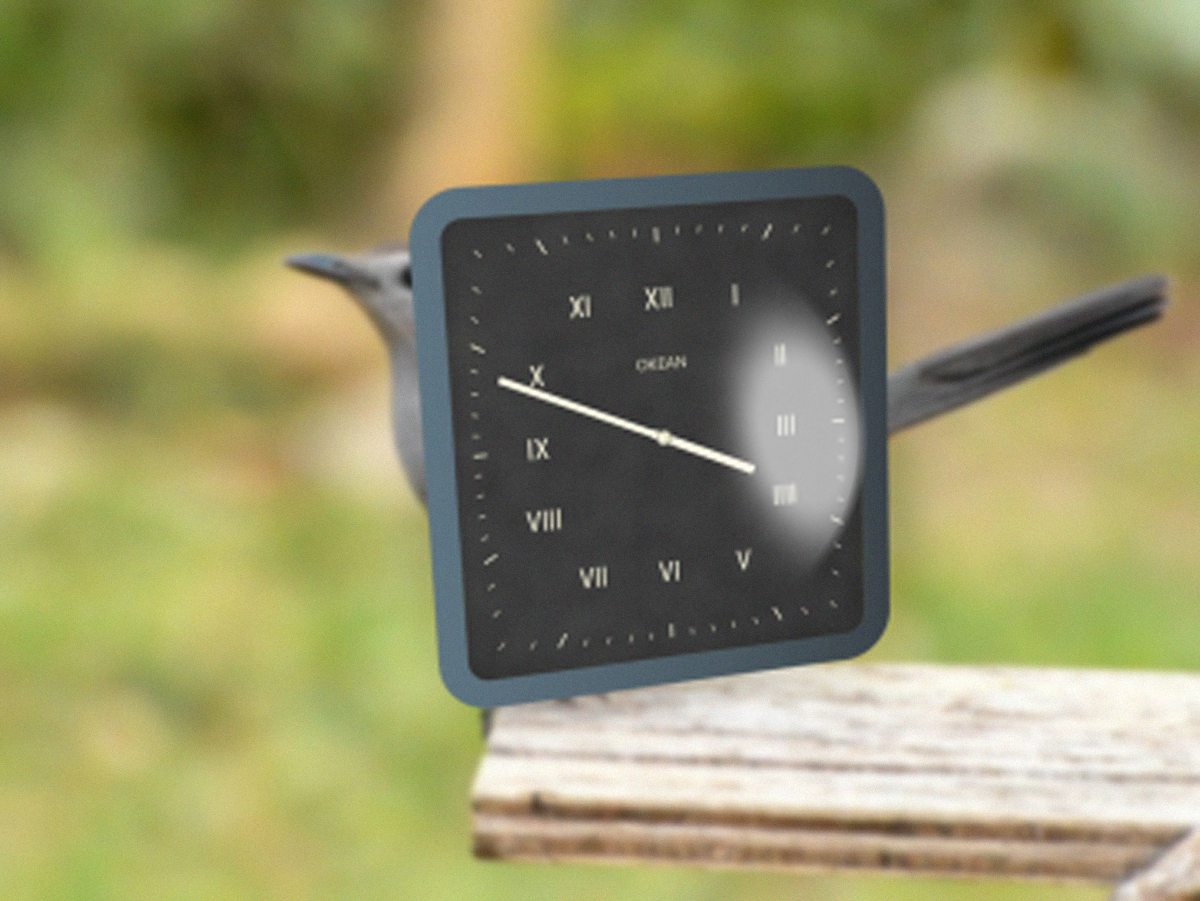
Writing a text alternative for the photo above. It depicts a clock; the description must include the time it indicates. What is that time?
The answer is 3:49
